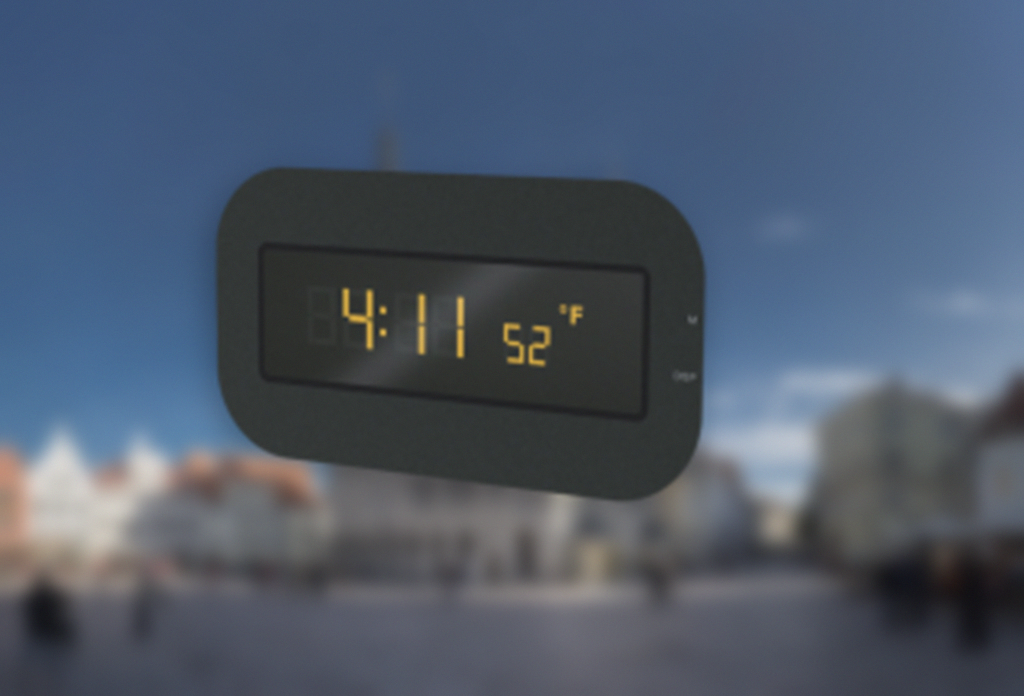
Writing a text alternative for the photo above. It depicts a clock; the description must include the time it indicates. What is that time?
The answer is 4:11
